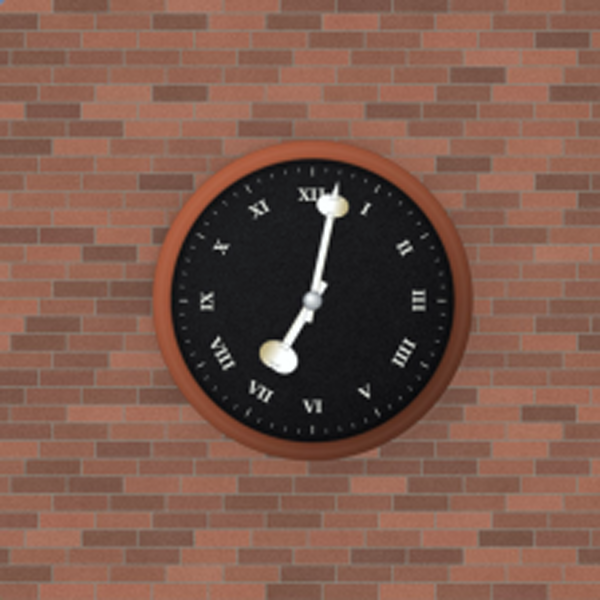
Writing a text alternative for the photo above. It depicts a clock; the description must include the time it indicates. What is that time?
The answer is 7:02
